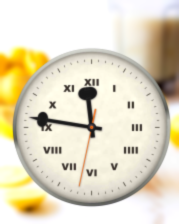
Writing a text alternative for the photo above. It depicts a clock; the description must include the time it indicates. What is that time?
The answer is 11:46:32
